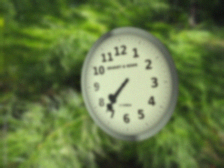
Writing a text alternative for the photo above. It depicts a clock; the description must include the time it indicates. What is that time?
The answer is 7:37
